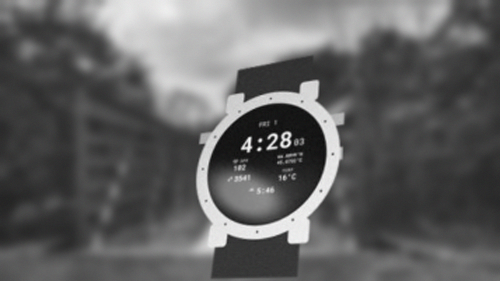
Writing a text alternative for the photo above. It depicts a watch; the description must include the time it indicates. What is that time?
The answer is 4:28
